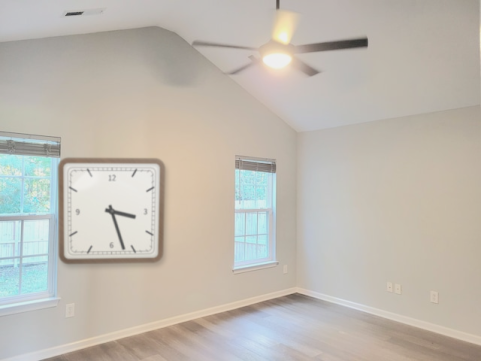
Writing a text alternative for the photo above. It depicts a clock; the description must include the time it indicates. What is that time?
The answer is 3:27
